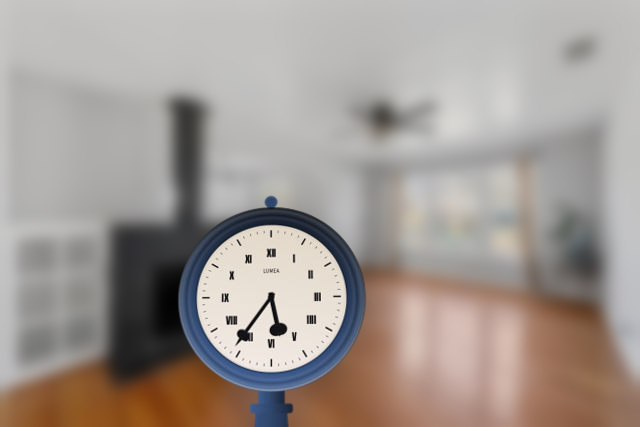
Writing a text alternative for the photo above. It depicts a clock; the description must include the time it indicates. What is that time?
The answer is 5:36
